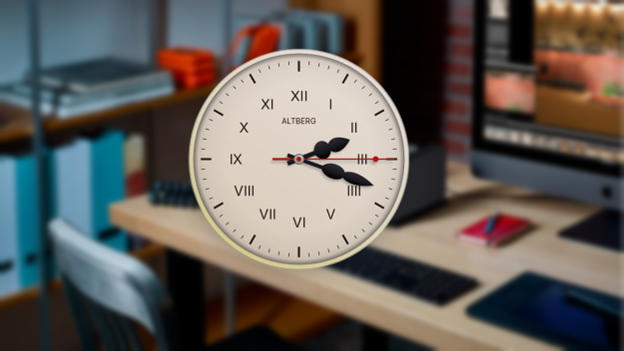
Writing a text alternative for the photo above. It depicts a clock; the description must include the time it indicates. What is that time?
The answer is 2:18:15
